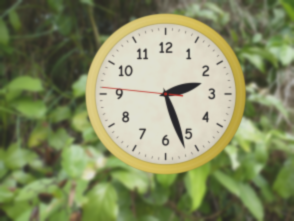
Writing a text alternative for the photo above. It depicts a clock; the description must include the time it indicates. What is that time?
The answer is 2:26:46
